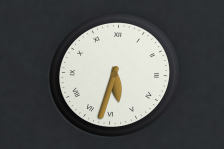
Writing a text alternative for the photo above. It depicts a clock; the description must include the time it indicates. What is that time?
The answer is 5:32
